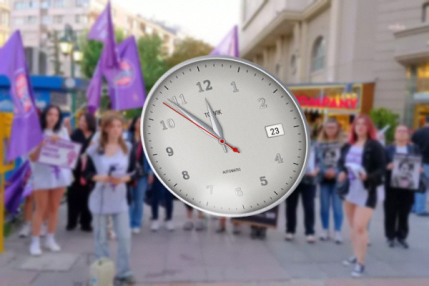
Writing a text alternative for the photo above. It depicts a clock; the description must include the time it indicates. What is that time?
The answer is 11:53:53
